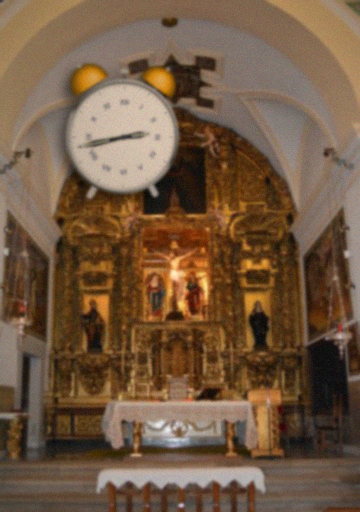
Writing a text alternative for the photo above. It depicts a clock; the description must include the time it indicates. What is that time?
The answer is 2:43
